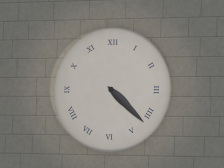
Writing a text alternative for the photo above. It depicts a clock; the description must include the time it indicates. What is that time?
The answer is 4:22
